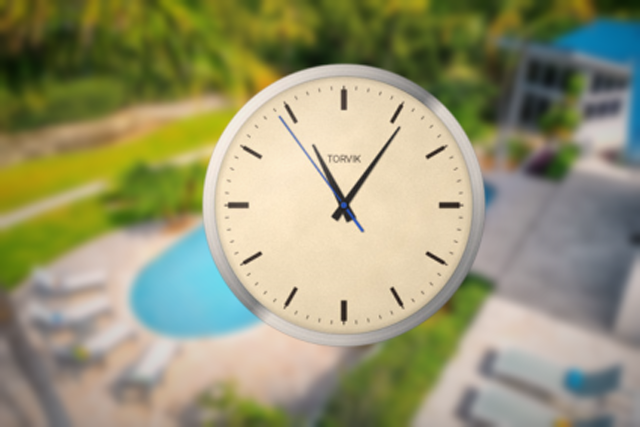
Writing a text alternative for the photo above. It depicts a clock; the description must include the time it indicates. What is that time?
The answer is 11:05:54
